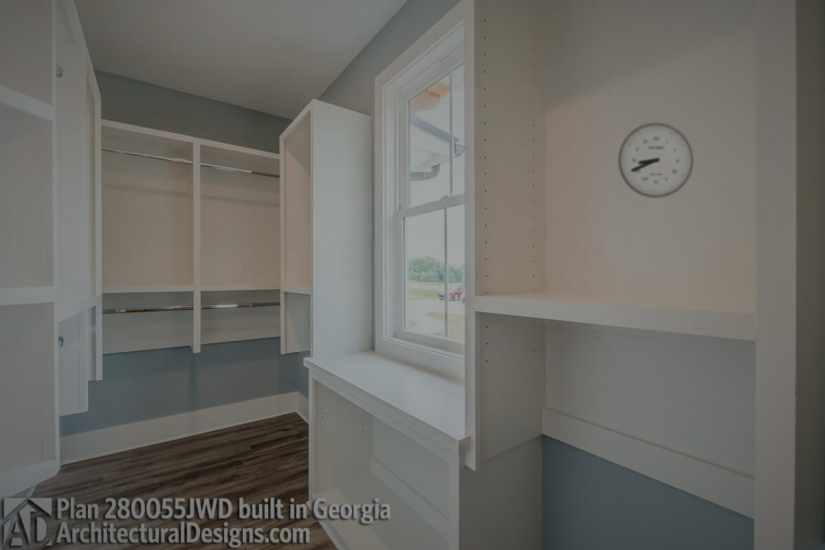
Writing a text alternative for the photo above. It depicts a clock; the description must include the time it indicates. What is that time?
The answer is 8:41
